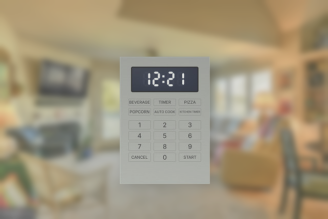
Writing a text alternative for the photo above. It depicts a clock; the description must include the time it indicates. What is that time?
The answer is 12:21
